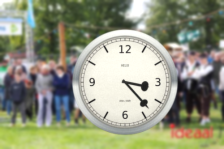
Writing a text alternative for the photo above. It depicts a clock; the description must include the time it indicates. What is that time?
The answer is 3:23
